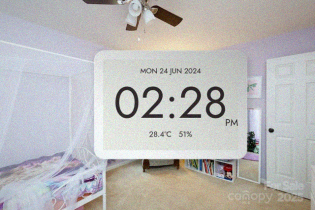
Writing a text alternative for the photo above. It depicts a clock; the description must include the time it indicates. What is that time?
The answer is 2:28
